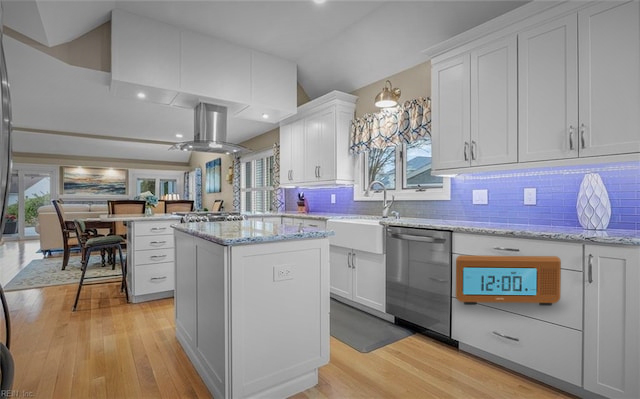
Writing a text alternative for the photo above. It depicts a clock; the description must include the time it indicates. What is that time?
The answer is 12:00
